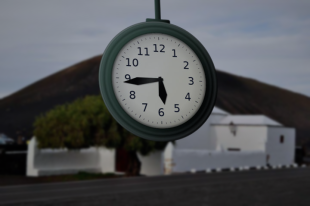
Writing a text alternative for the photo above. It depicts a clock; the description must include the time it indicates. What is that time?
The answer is 5:44
